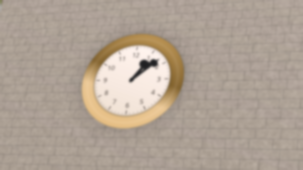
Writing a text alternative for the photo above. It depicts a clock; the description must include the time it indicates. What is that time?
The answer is 1:08
